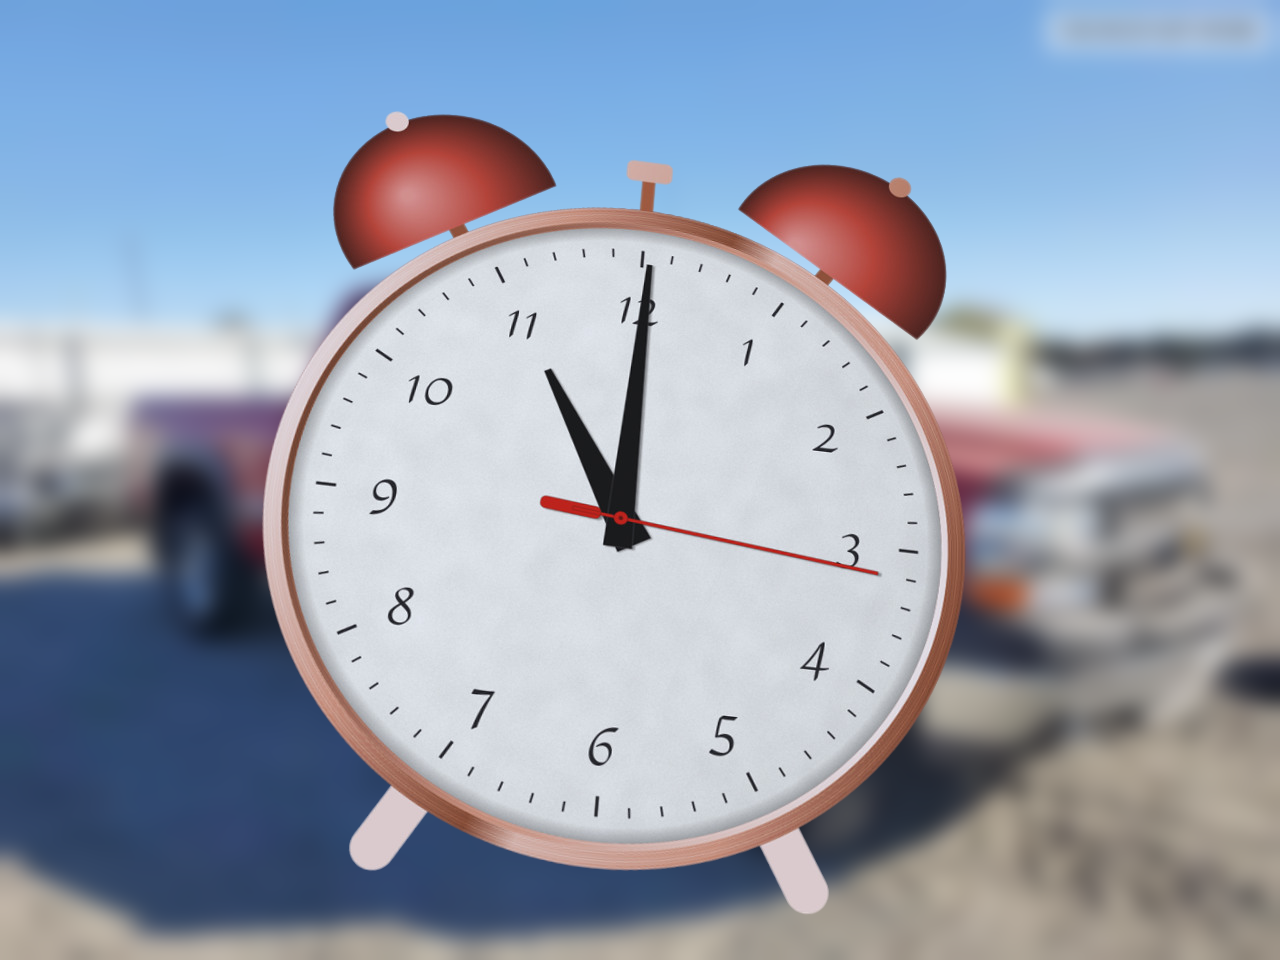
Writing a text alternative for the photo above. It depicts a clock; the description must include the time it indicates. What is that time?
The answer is 11:00:16
